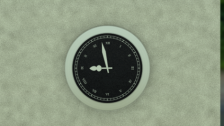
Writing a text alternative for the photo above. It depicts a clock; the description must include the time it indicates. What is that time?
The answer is 8:58
